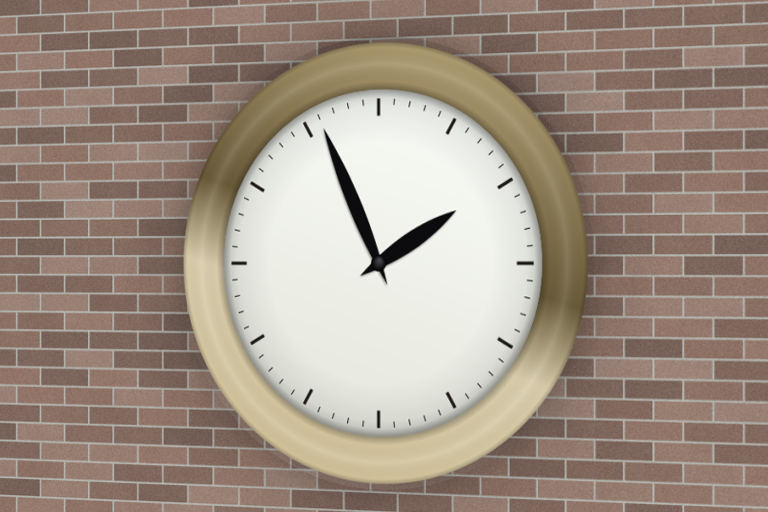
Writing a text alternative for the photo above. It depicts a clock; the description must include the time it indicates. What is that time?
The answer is 1:56
